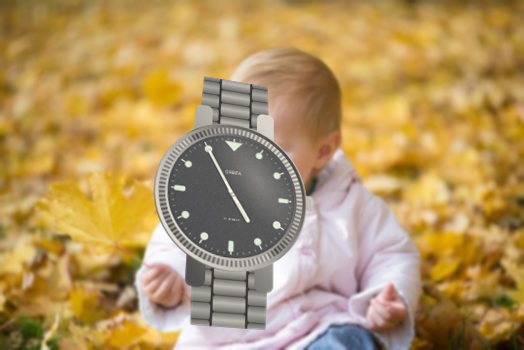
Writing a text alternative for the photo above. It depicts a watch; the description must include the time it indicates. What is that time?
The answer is 4:55
